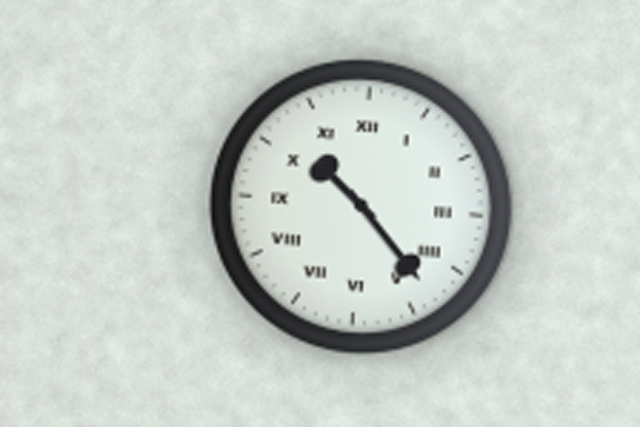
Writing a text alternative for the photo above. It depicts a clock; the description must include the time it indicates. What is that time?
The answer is 10:23
